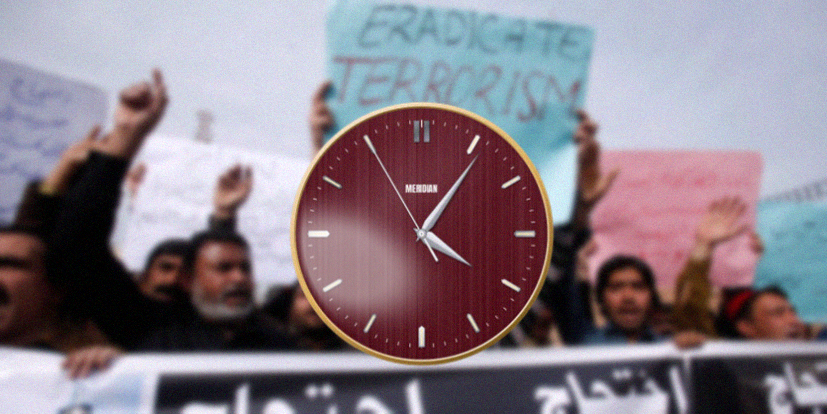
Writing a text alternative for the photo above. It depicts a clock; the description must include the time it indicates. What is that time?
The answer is 4:05:55
